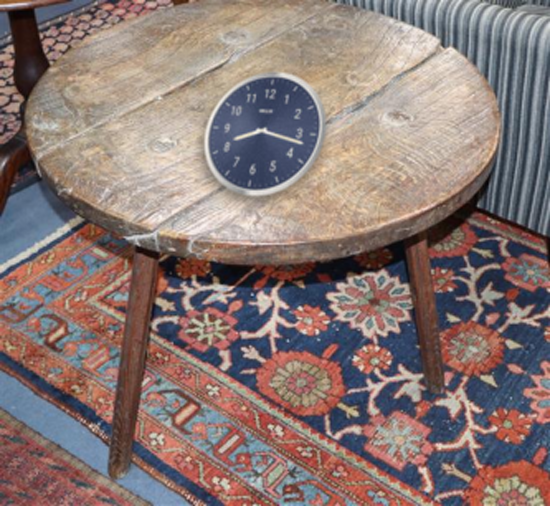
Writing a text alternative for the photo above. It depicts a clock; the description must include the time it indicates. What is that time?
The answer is 8:17
